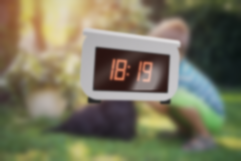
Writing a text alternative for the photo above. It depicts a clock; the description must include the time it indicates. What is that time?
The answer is 18:19
